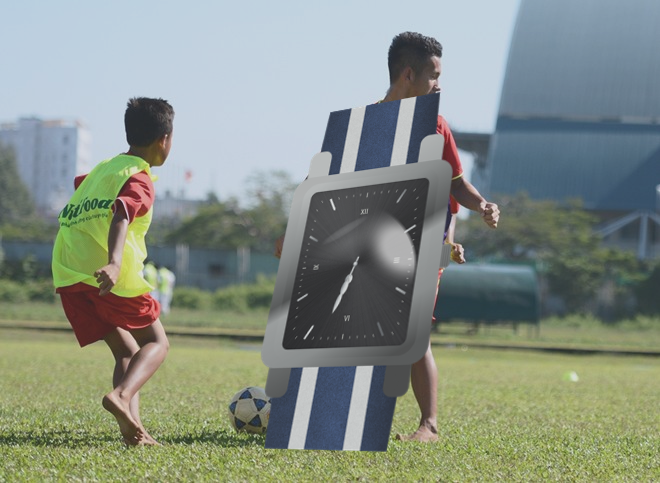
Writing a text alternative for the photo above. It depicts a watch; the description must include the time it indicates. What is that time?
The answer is 6:33
